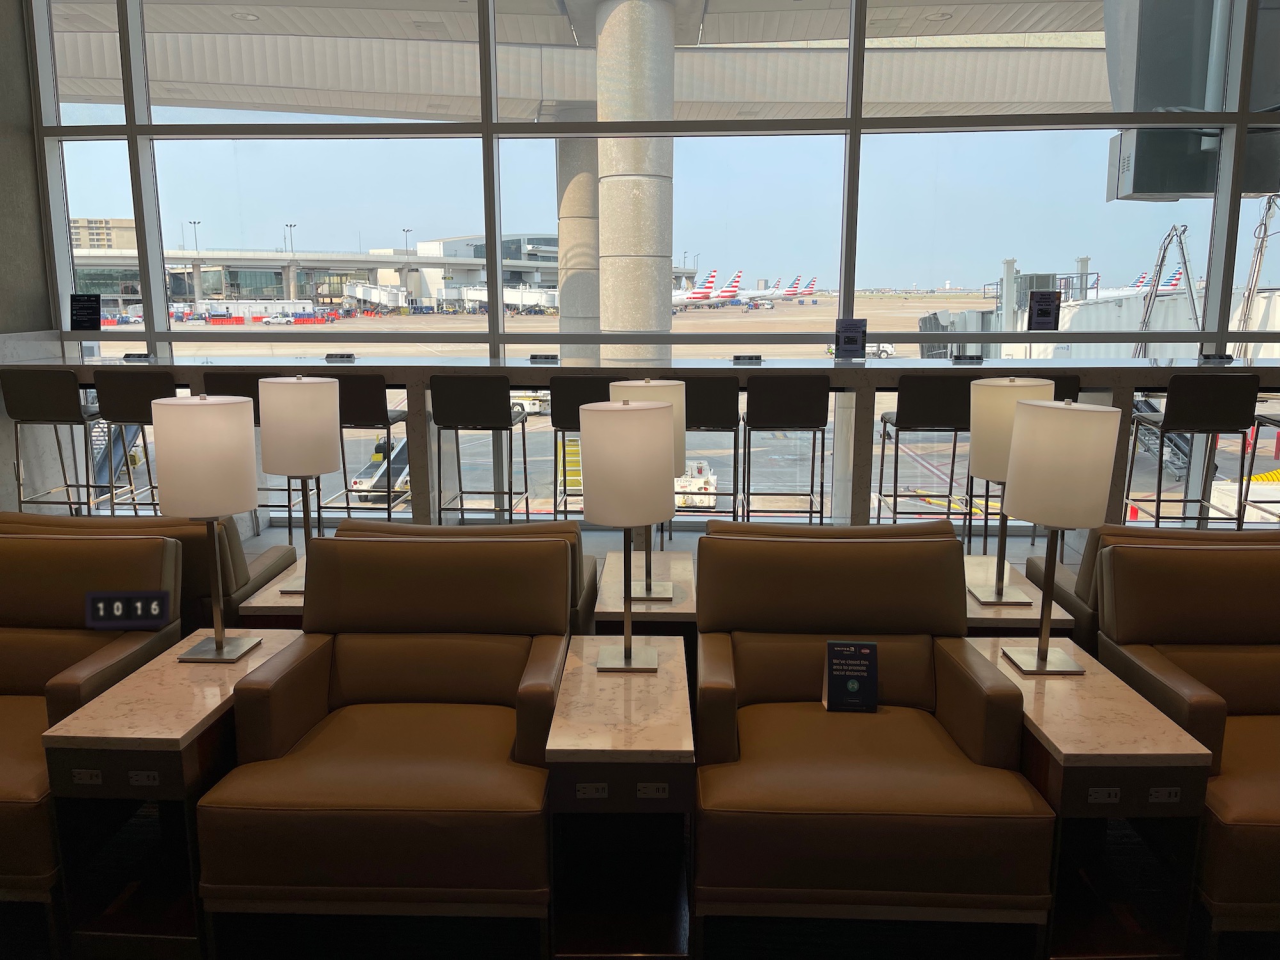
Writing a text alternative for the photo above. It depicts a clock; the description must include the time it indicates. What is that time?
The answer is 10:16
